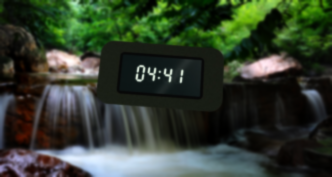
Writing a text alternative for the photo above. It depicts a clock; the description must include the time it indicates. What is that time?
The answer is 4:41
